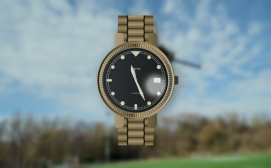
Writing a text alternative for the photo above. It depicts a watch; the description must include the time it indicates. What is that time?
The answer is 11:26
